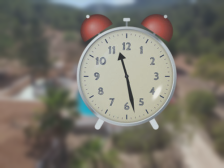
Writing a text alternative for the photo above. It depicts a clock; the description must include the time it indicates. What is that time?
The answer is 11:28
